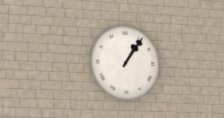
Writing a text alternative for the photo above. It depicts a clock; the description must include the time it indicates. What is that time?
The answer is 1:06
